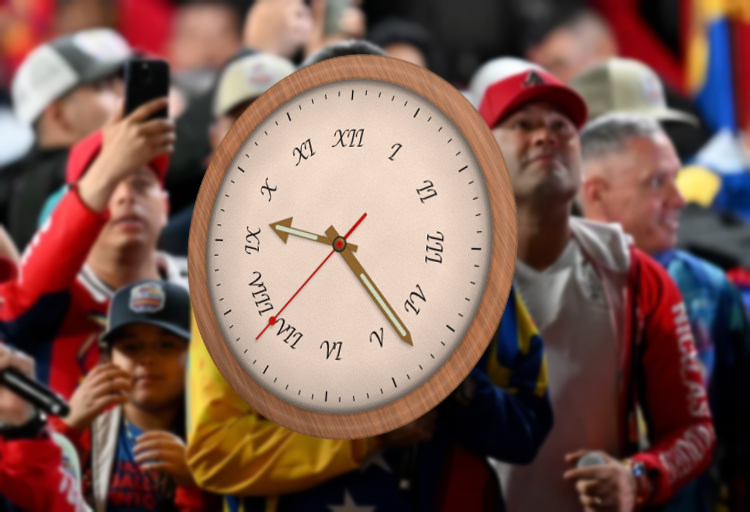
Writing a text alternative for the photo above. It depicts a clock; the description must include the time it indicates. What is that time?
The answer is 9:22:37
